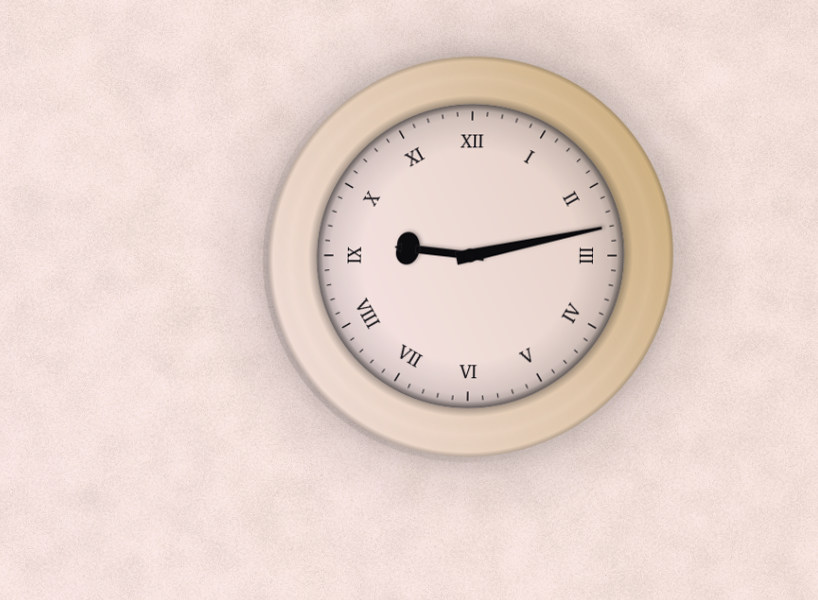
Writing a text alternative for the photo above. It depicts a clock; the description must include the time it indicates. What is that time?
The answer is 9:13
